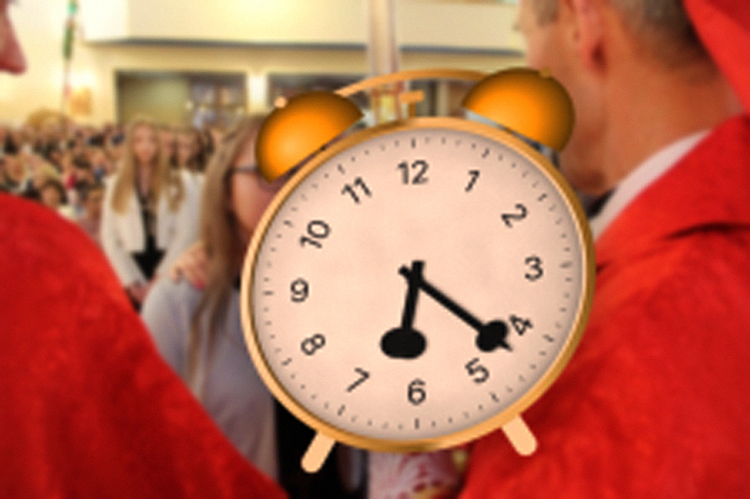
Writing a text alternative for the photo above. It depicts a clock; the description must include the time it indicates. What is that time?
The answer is 6:22
